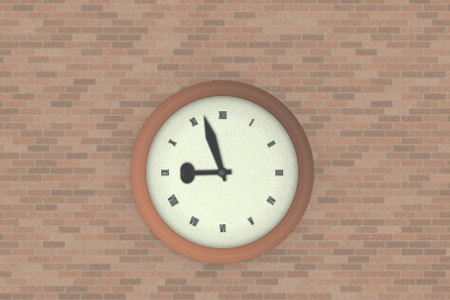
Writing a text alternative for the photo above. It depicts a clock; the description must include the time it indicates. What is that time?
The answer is 8:57
